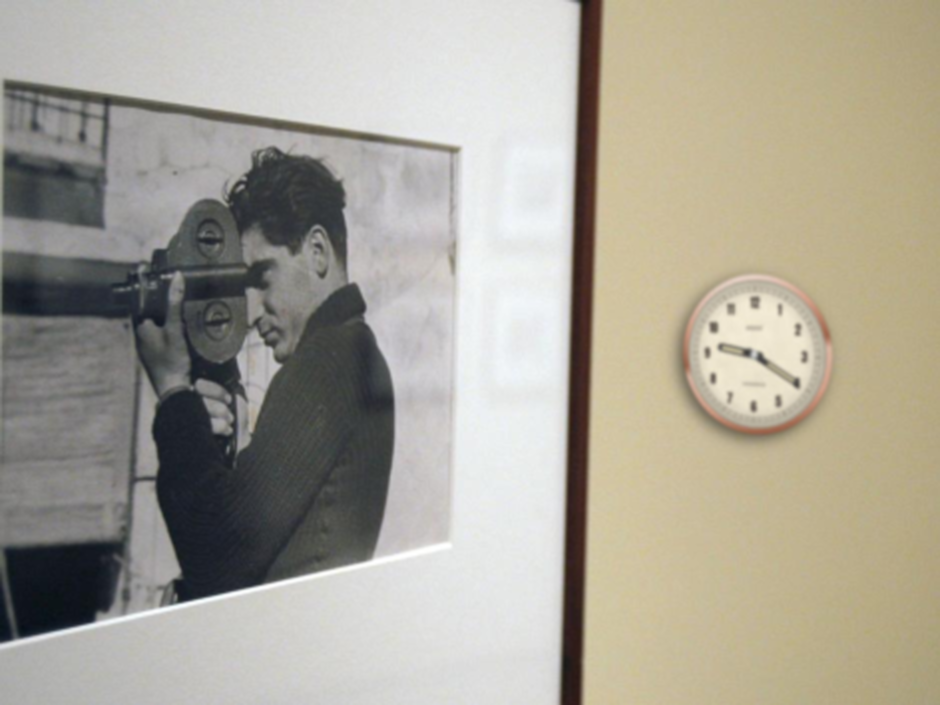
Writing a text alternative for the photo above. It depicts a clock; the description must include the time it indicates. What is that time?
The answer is 9:20
